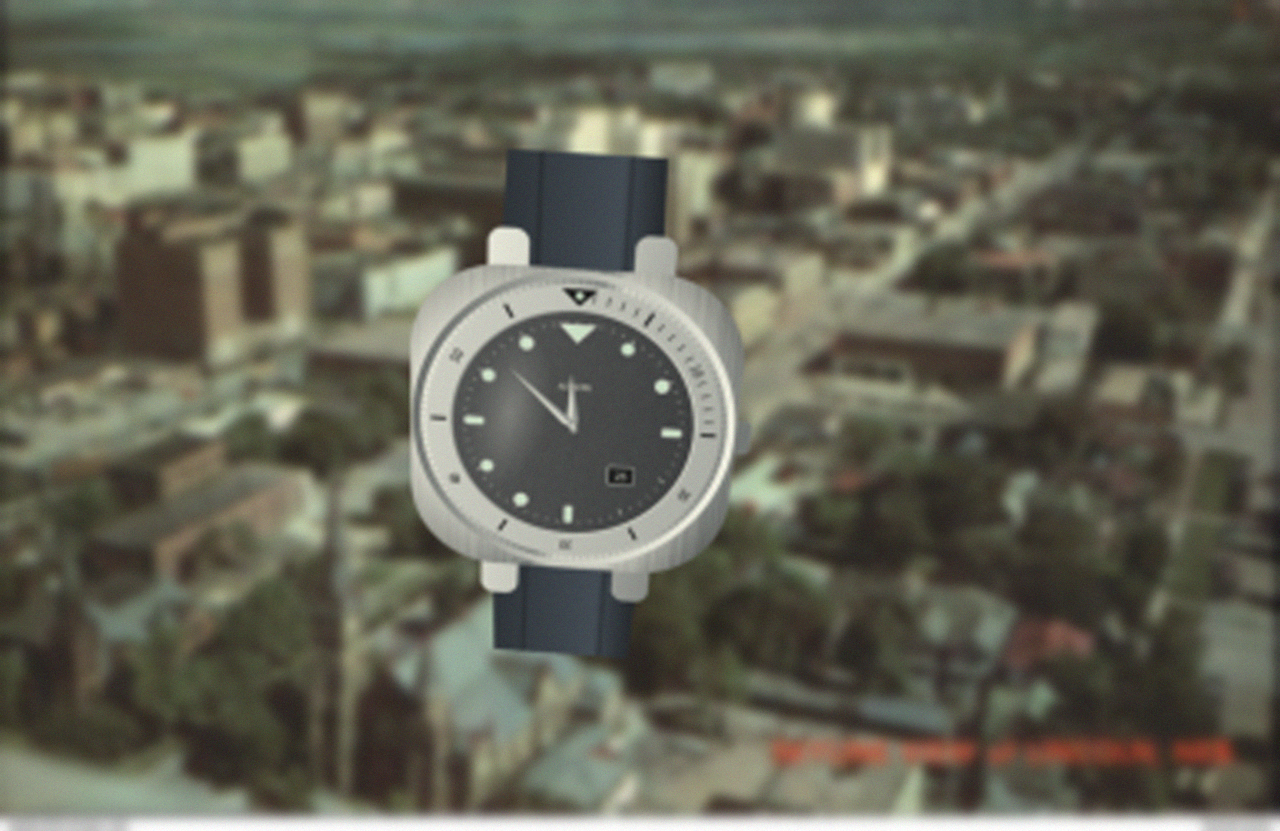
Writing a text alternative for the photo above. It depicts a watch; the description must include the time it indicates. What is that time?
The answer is 11:52
